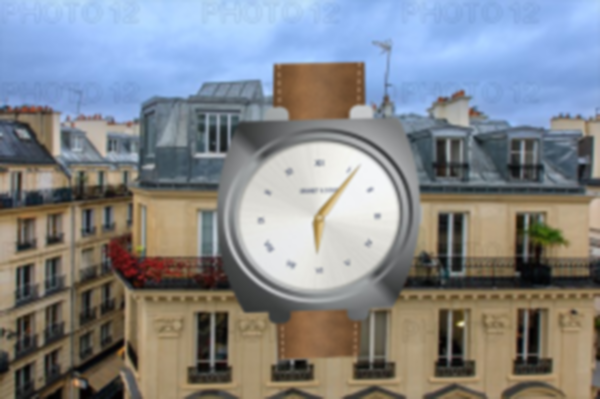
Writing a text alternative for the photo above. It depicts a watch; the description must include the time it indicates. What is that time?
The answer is 6:06
